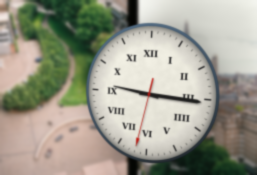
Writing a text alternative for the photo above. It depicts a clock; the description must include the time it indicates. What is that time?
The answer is 9:15:32
